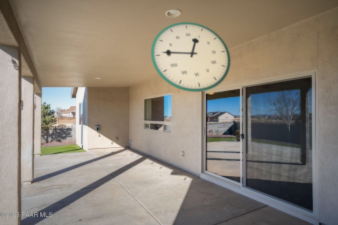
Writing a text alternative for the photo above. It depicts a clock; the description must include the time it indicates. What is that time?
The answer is 12:46
